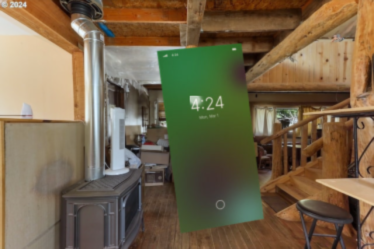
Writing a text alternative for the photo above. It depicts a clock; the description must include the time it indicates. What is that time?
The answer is 4:24
